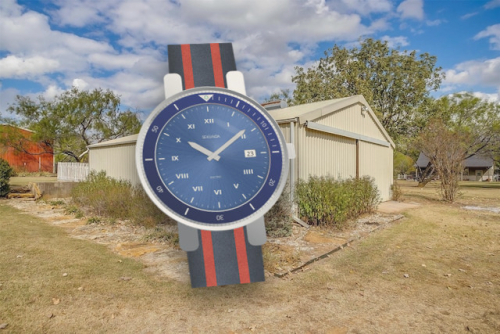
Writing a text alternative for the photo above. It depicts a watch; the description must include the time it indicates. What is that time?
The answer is 10:09
